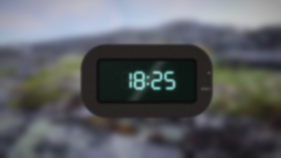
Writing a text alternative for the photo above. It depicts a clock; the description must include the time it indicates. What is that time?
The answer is 18:25
